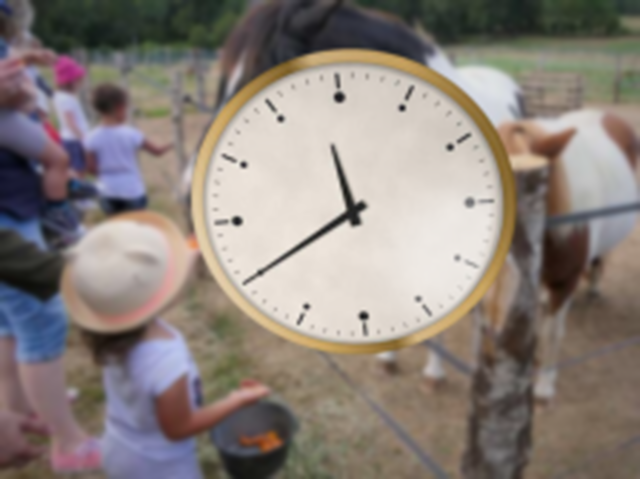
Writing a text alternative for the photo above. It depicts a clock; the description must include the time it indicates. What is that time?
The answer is 11:40
